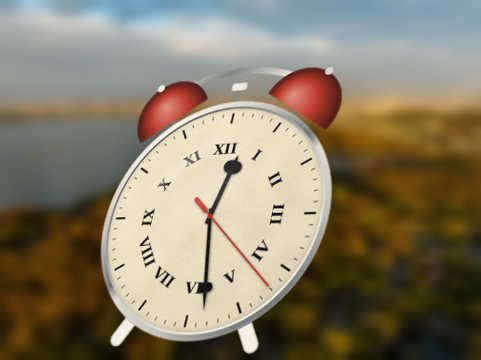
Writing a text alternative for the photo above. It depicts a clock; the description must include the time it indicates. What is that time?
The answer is 12:28:22
